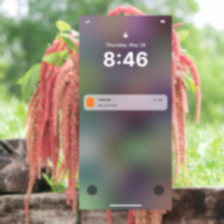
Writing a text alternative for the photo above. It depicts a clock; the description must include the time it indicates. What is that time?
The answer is 8:46
